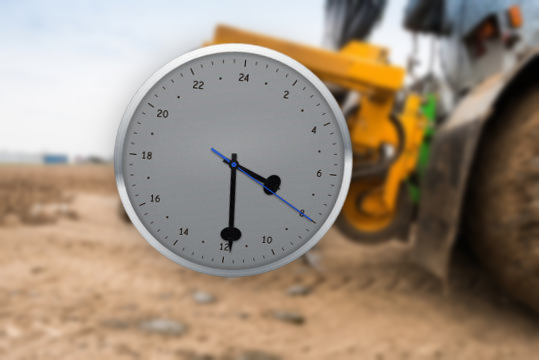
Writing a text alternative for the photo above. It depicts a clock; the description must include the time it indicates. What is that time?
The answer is 7:29:20
